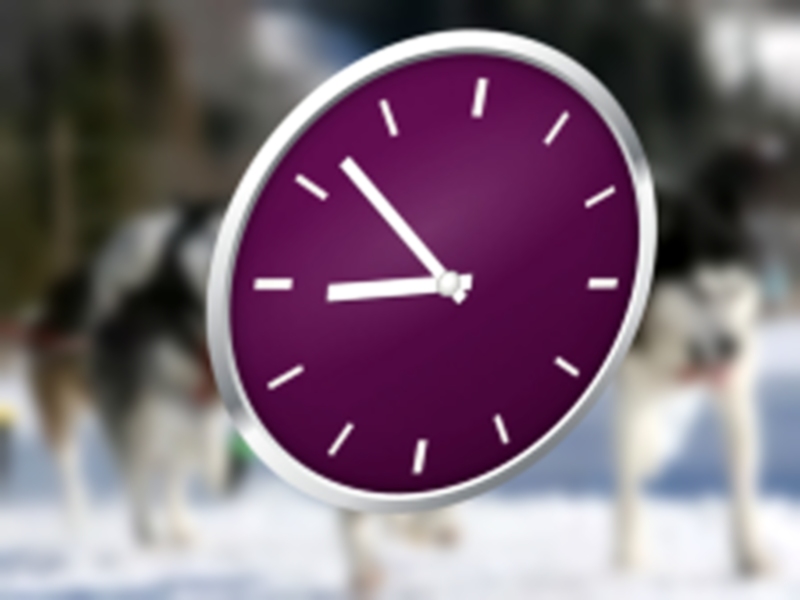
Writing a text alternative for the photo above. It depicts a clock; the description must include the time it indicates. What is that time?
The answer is 8:52
